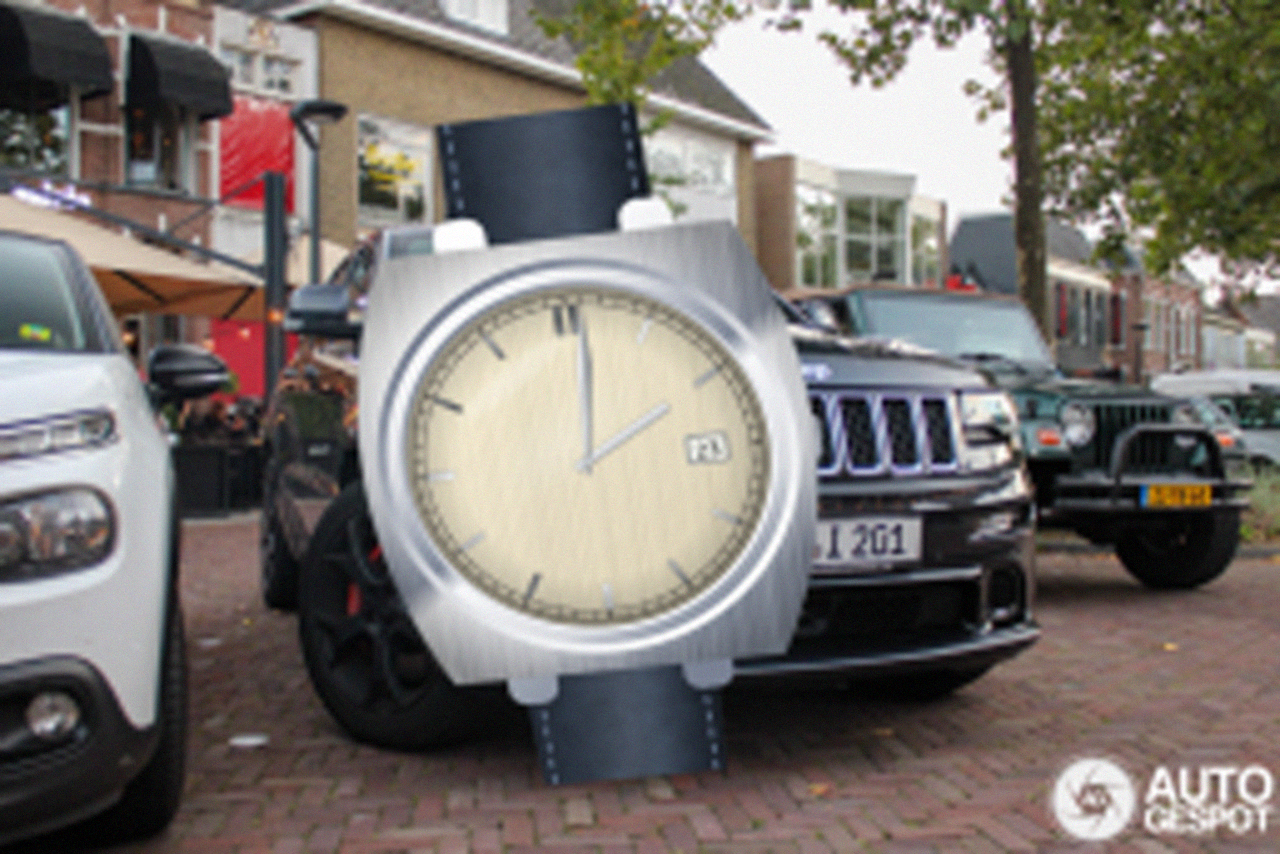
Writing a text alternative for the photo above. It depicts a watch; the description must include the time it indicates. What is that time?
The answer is 2:01
